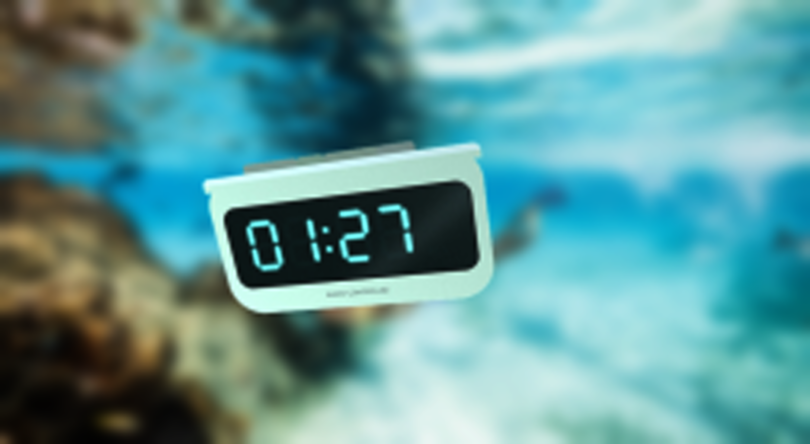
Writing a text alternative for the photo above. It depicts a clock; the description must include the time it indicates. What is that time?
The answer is 1:27
